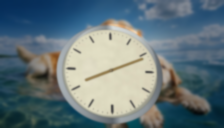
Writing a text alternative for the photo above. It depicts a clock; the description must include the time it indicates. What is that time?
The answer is 8:11
